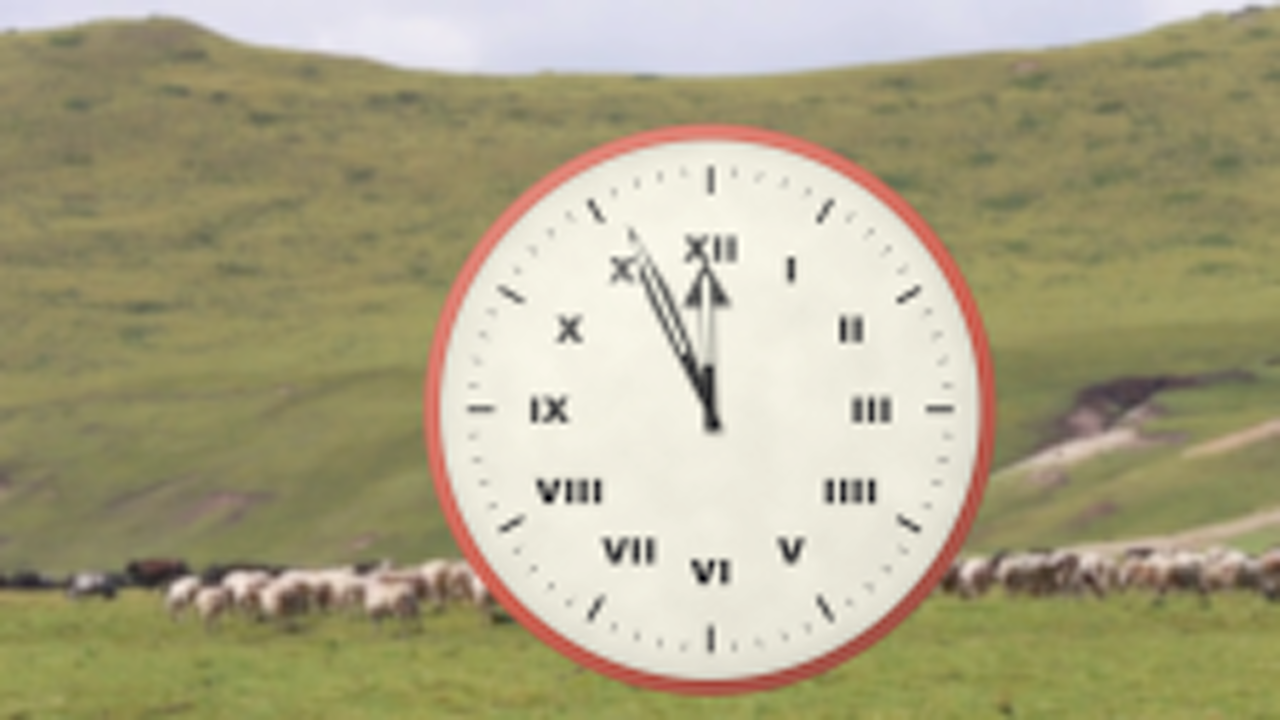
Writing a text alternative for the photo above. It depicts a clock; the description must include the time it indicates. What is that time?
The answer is 11:56
